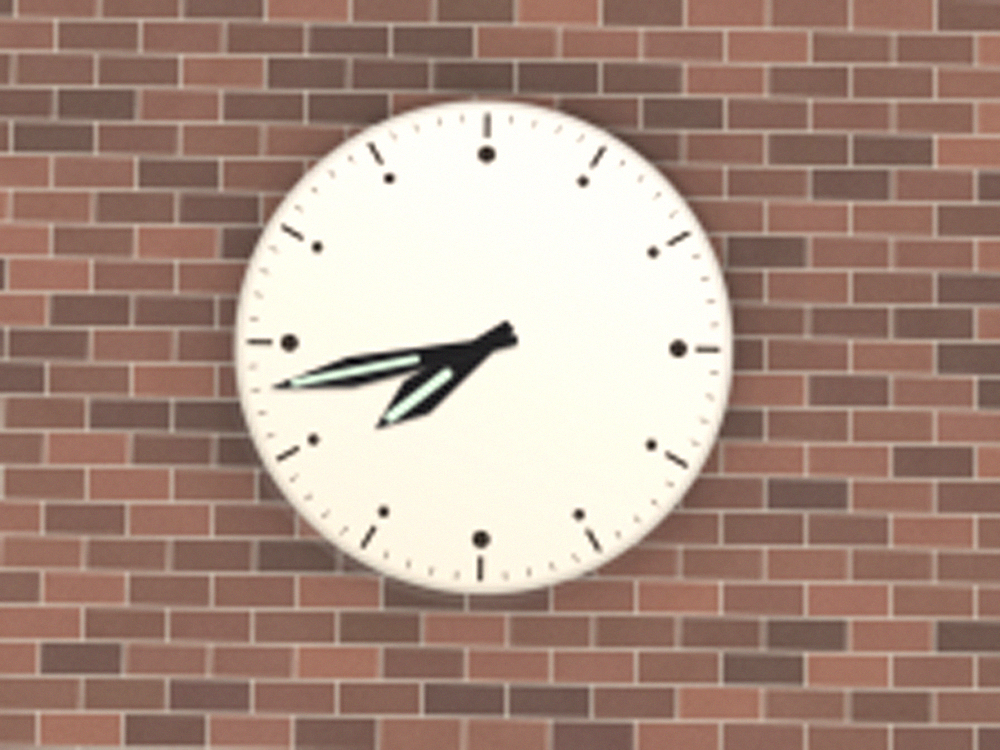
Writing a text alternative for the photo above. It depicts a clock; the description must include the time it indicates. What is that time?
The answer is 7:43
